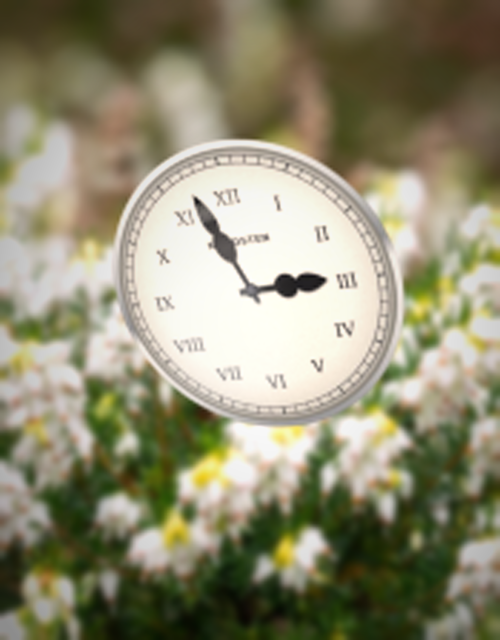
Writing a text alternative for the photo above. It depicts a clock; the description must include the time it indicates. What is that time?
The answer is 2:57
